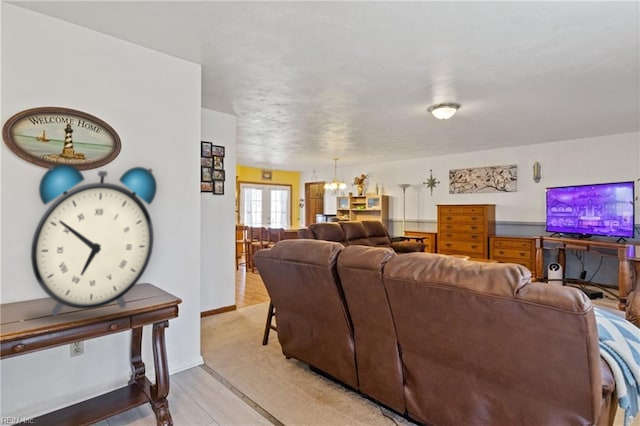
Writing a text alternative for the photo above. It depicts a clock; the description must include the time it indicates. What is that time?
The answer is 6:51
